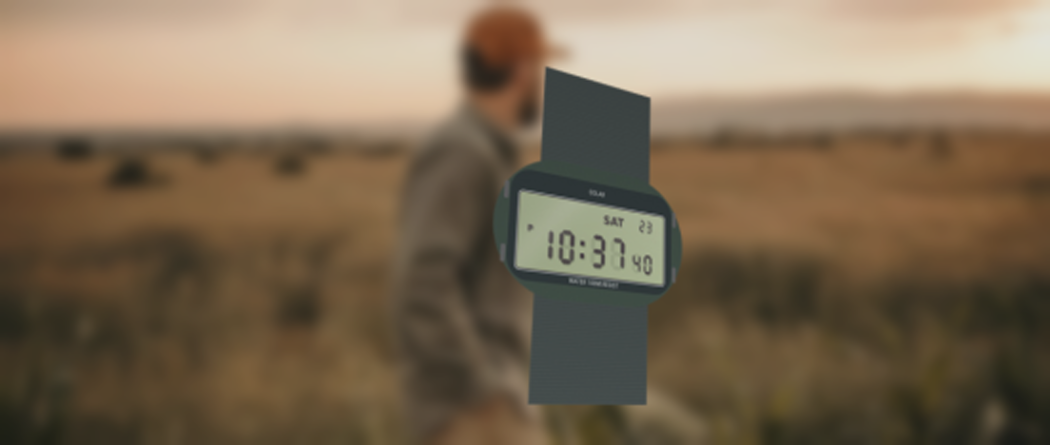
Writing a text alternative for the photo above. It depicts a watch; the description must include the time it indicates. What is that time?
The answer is 10:37:40
